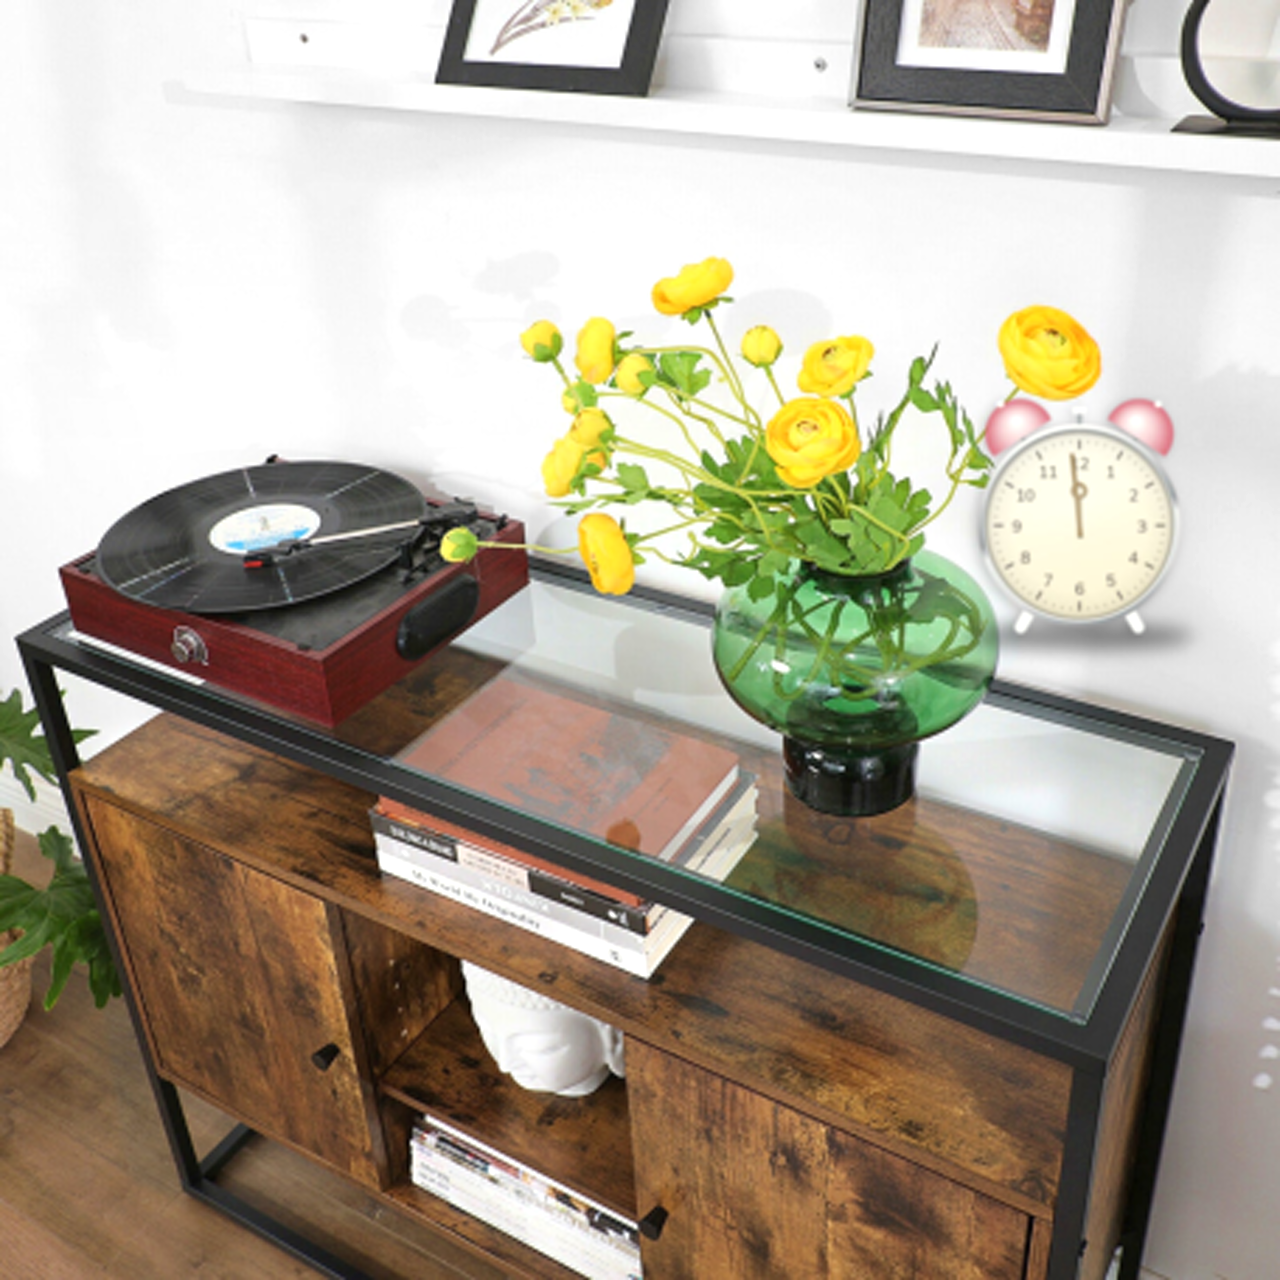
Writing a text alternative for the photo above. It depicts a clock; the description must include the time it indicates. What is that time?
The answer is 11:59
